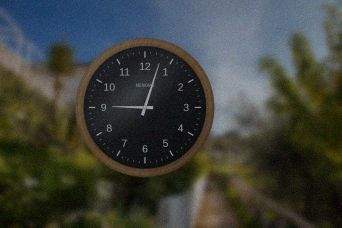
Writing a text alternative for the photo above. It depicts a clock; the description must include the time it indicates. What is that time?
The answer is 9:03
